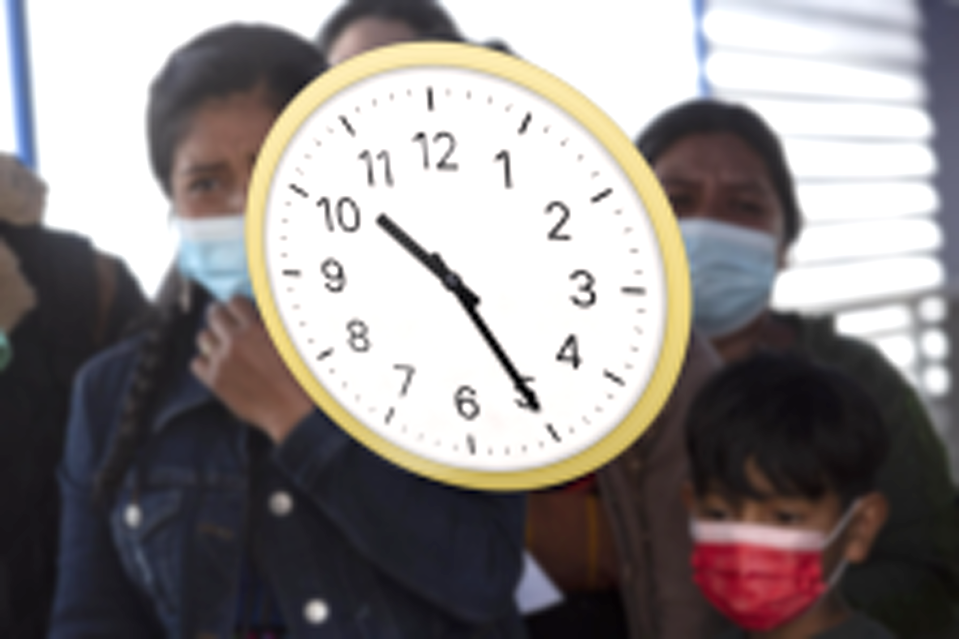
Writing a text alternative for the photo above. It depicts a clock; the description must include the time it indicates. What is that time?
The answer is 10:25
